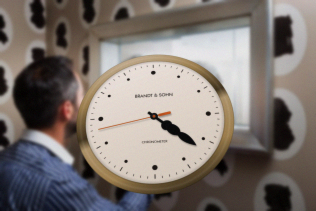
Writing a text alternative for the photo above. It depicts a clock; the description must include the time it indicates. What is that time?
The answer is 4:21:43
